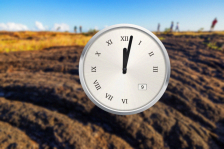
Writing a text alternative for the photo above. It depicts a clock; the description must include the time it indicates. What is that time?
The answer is 12:02
